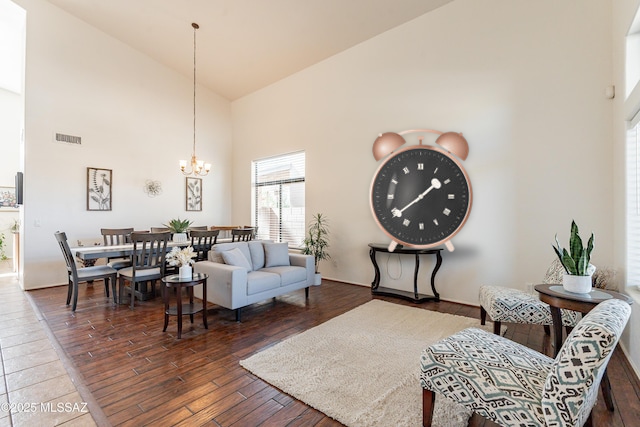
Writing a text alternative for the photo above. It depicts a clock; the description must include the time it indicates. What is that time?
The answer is 1:39
